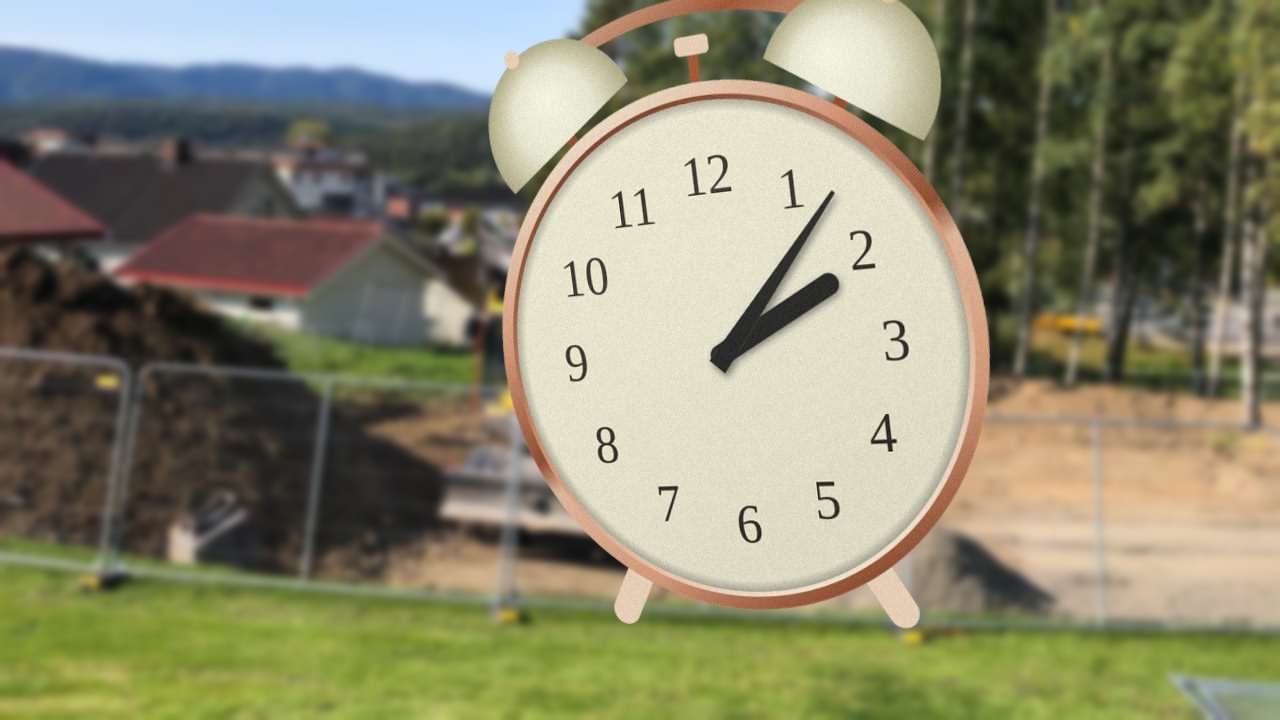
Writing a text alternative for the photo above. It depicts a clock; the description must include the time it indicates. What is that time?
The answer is 2:07
